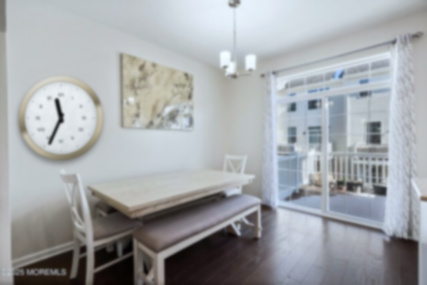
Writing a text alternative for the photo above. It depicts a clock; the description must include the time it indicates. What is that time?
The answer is 11:34
